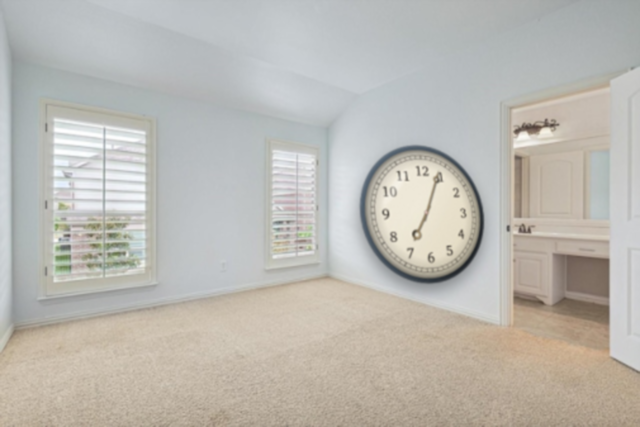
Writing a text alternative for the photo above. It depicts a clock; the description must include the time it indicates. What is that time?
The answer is 7:04
